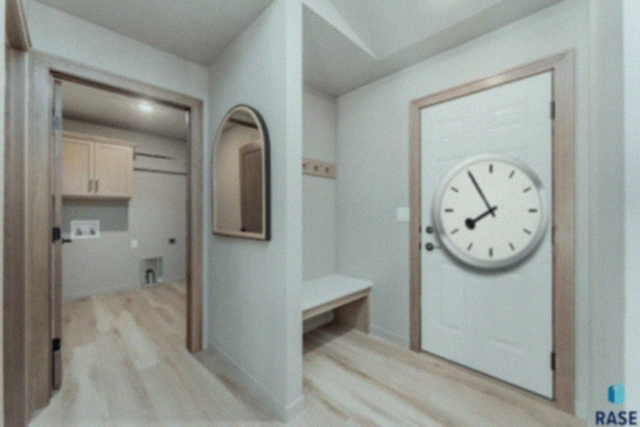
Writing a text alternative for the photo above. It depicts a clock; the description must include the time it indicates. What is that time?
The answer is 7:55
